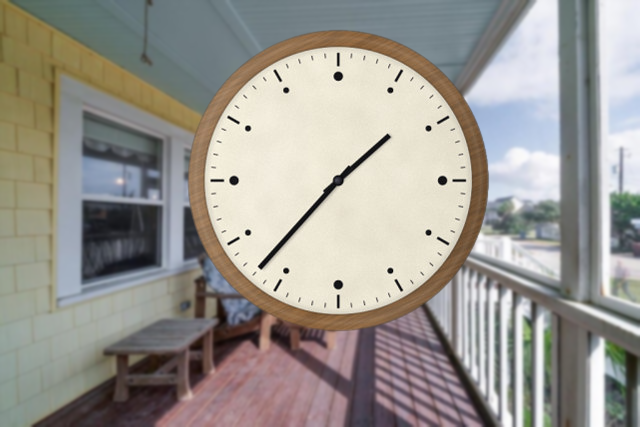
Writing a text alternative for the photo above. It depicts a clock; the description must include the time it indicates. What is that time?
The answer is 1:37
